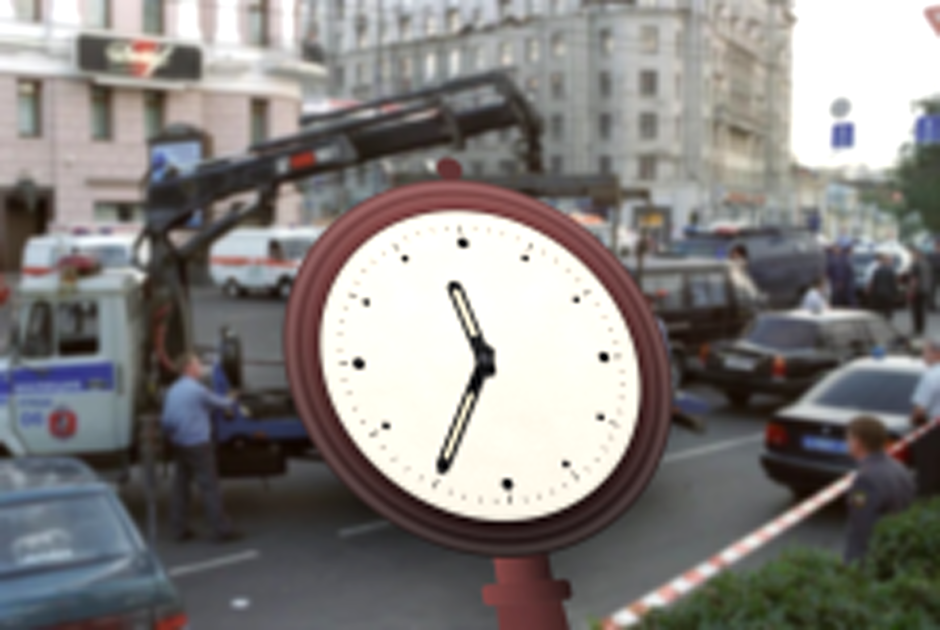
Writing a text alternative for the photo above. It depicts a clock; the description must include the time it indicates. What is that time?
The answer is 11:35
